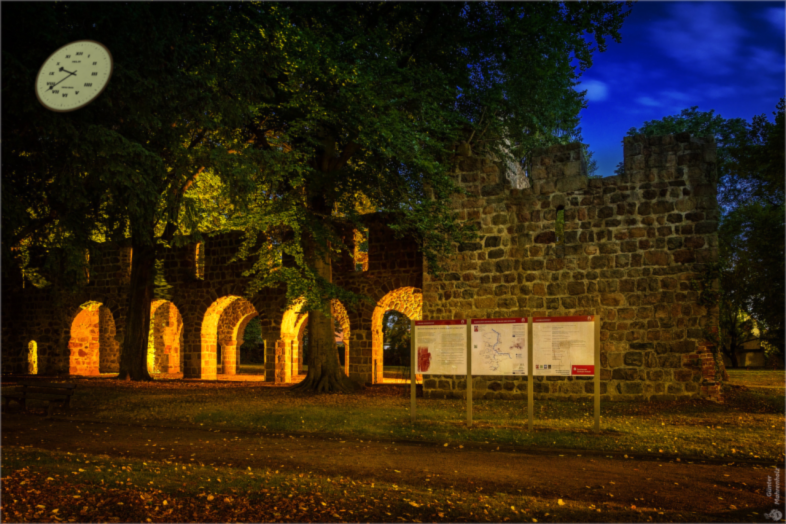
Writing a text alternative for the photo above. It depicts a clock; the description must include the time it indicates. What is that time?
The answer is 9:38
